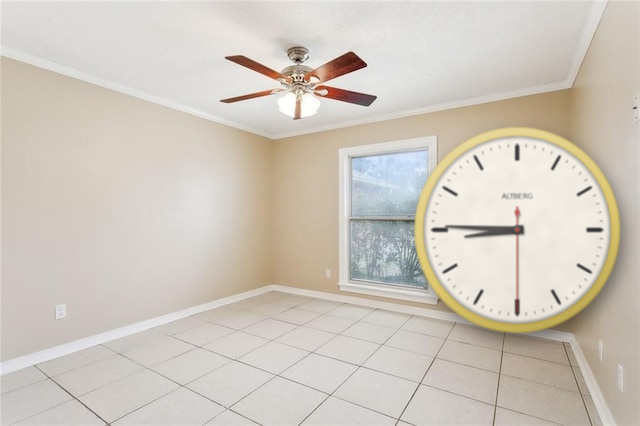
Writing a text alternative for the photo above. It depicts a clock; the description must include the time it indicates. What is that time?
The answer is 8:45:30
